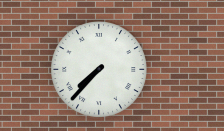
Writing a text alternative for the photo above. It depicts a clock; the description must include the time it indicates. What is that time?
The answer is 7:37
